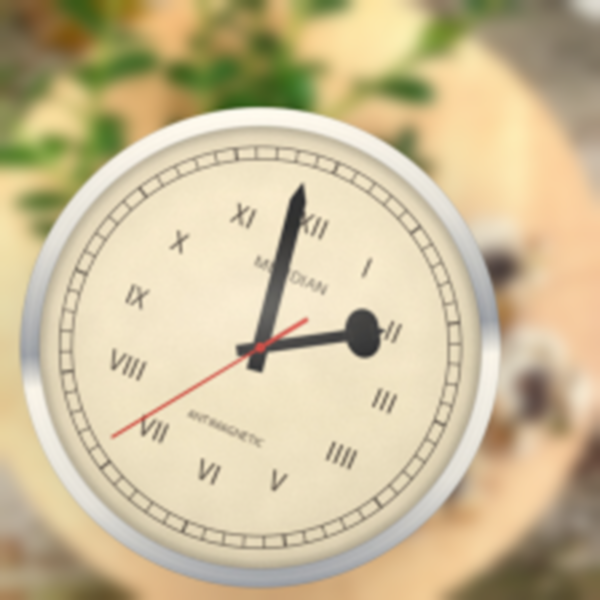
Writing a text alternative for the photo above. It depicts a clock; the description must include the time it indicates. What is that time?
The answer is 1:58:36
